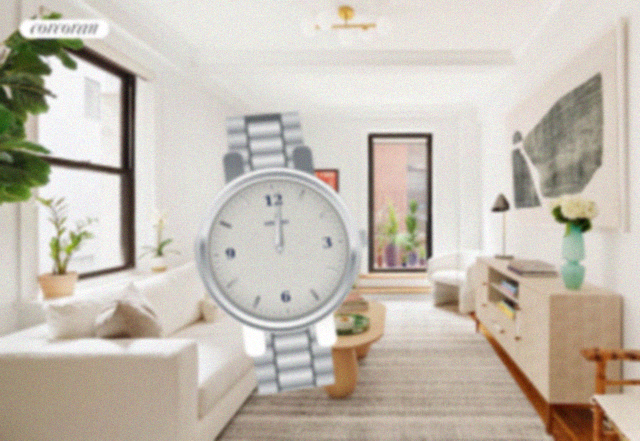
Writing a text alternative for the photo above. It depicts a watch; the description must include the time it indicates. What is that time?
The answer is 12:01
